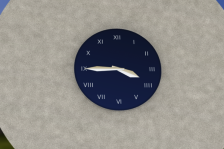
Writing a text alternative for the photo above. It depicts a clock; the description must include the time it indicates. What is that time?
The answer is 3:45
